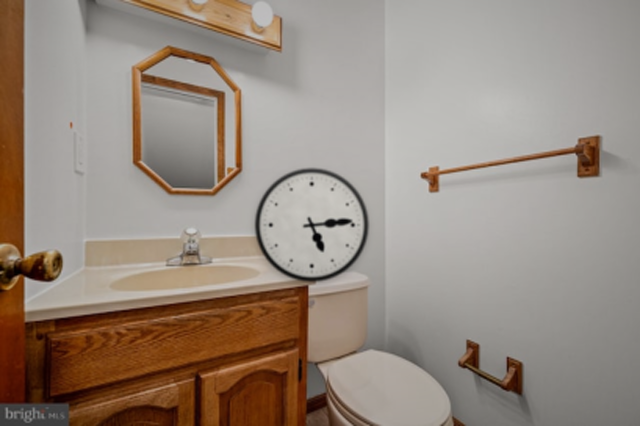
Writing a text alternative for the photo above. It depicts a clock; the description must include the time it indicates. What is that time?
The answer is 5:14
